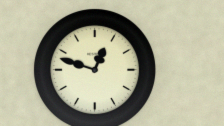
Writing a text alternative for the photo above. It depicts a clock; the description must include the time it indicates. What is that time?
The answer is 12:48
